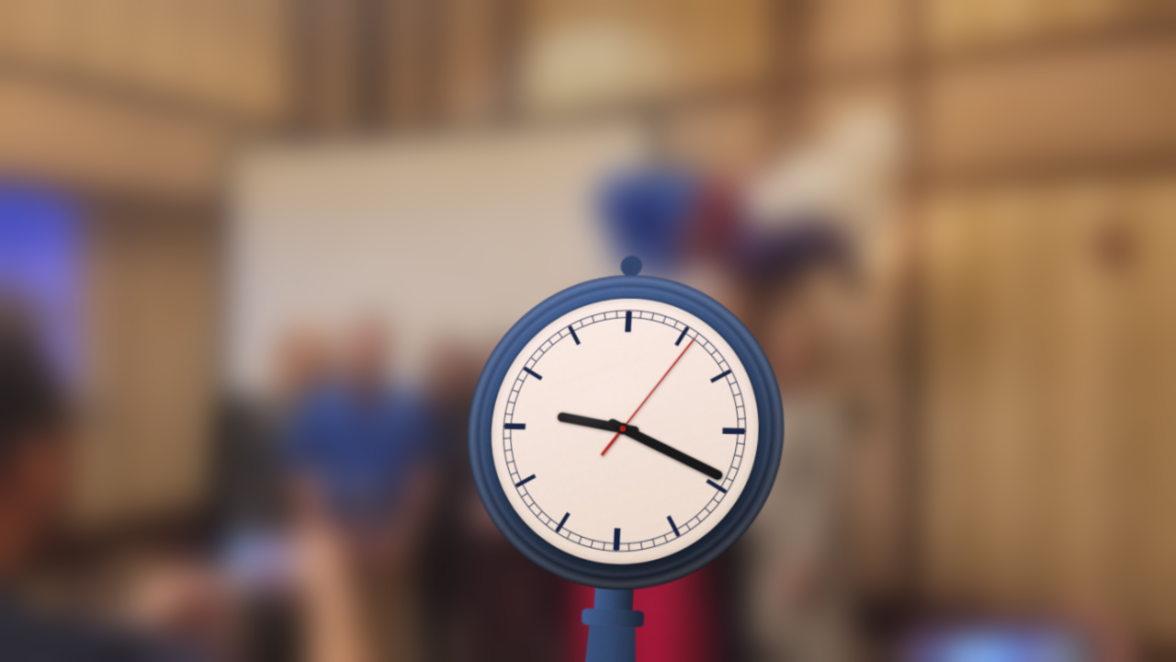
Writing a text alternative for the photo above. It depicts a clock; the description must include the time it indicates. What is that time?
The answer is 9:19:06
